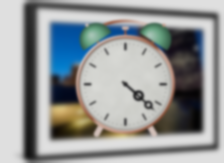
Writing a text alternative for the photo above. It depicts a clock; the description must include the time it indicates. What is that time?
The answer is 4:22
